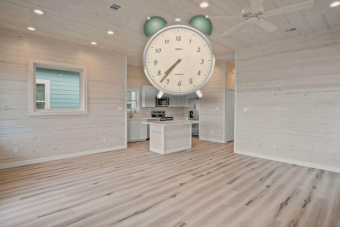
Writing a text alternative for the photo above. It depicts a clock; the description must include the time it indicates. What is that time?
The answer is 7:37
